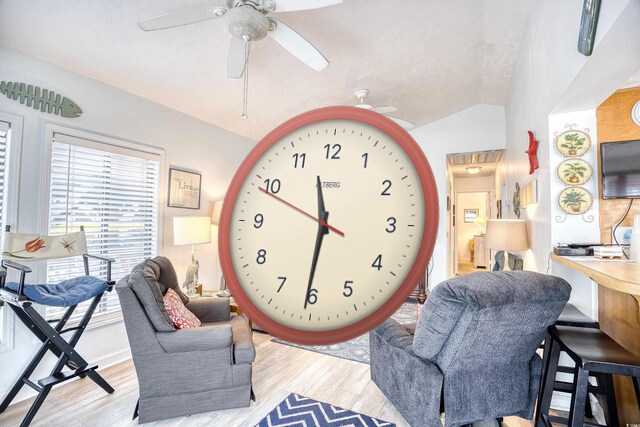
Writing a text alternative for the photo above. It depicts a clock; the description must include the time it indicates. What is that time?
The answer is 11:30:49
